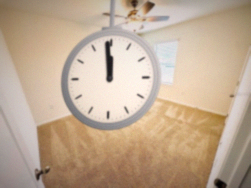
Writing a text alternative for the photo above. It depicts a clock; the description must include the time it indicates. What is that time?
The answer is 11:59
